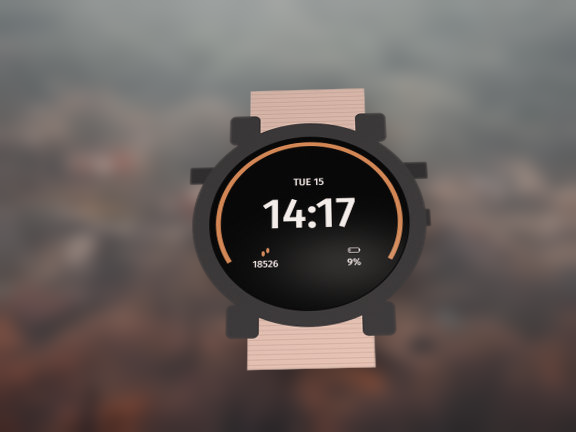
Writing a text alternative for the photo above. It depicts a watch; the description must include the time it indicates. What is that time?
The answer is 14:17
